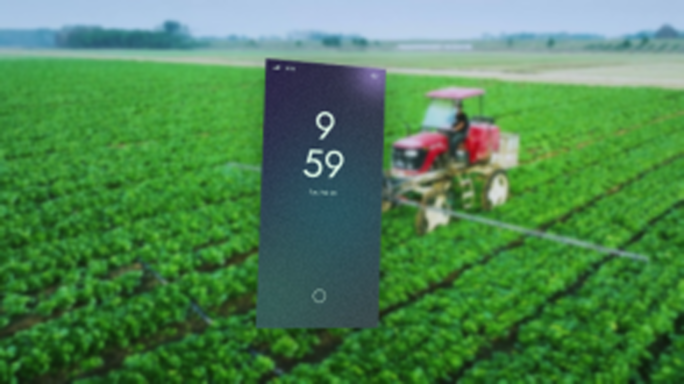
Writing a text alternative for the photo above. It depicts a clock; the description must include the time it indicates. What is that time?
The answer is 9:59
